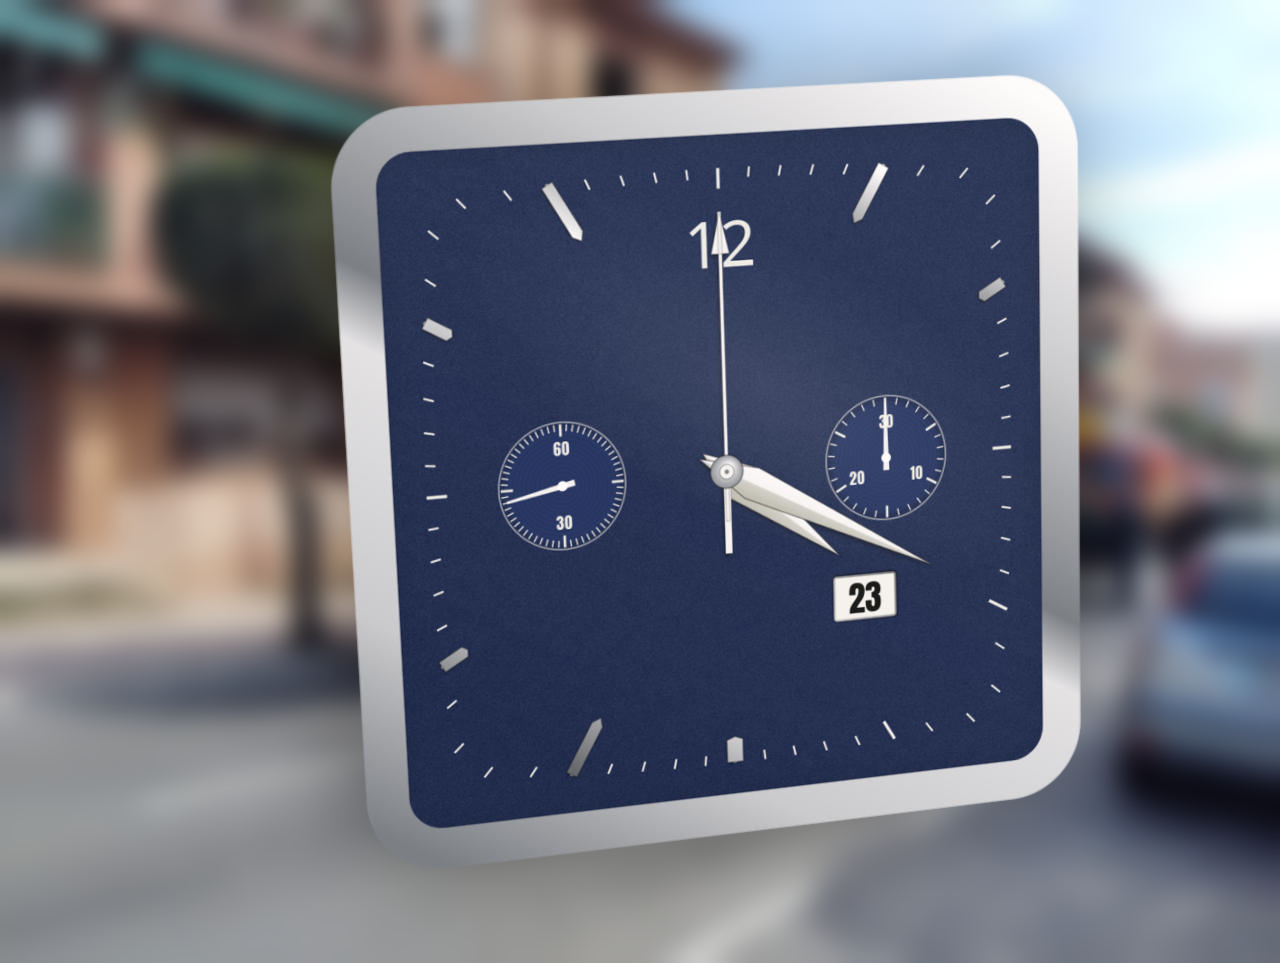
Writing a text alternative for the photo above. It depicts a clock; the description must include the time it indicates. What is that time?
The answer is 4:19:43
